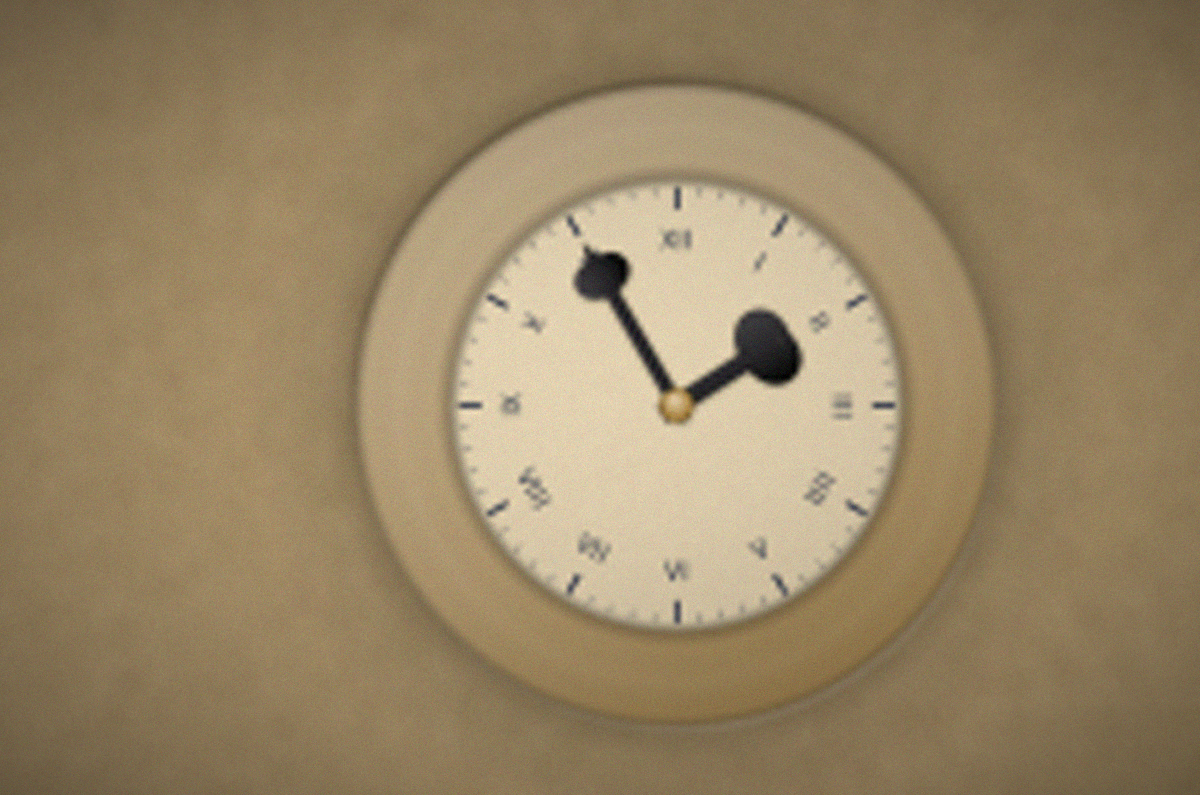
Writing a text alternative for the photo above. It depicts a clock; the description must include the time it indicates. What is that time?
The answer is 1:55
